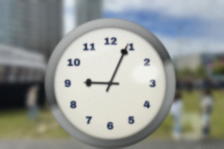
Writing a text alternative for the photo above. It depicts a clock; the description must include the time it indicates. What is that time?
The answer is 9:04
